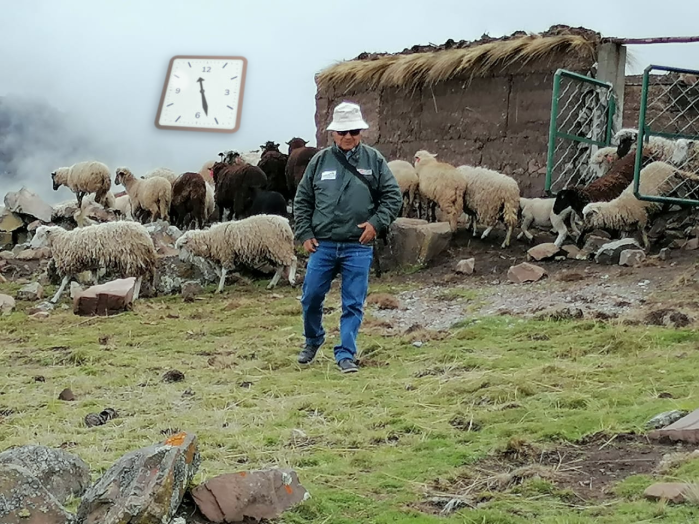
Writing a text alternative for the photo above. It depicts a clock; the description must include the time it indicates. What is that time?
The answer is 11:27
